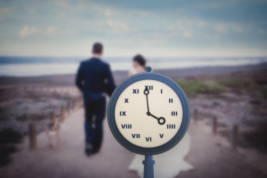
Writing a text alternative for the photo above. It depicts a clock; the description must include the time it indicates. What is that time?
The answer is 3:59
